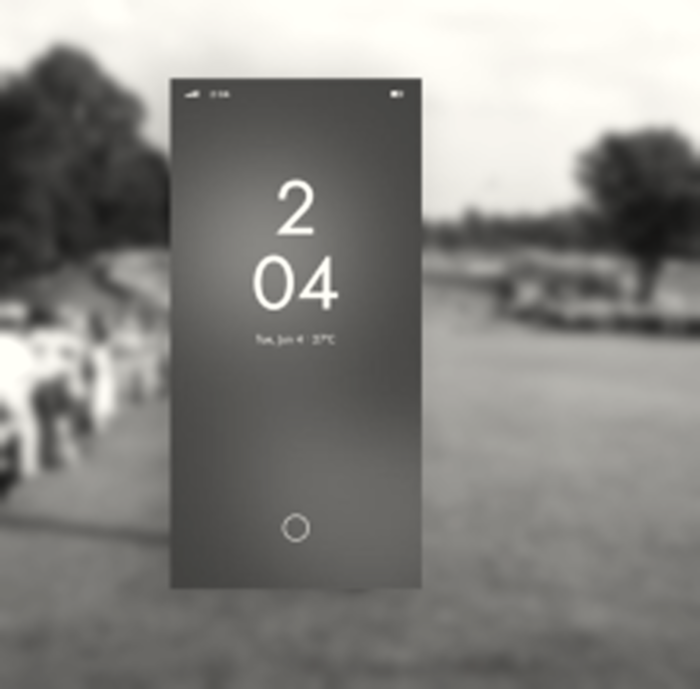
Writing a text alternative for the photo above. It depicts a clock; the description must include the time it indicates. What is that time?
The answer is 2:04
